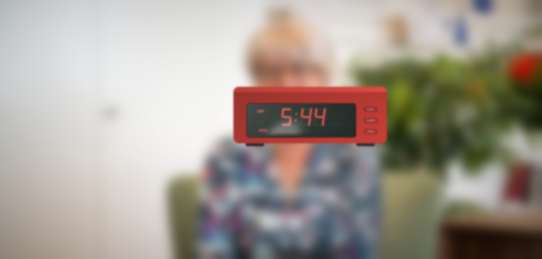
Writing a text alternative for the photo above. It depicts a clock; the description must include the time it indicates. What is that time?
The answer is 5:44
